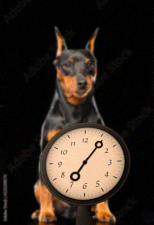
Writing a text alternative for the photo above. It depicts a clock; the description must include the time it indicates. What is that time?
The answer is 7:06
